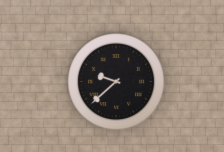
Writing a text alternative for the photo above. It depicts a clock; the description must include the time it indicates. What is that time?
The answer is 9:38
